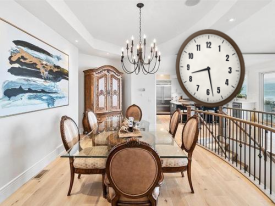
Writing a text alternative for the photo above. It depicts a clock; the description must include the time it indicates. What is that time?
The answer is 8:28
